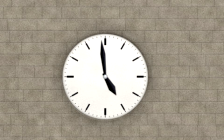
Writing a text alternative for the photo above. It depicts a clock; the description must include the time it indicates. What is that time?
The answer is 4:59
